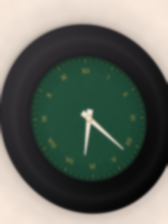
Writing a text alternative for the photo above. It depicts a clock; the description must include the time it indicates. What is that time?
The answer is 6:22
